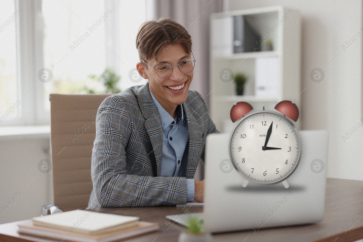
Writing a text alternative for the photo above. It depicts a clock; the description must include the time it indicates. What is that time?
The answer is 3:03
